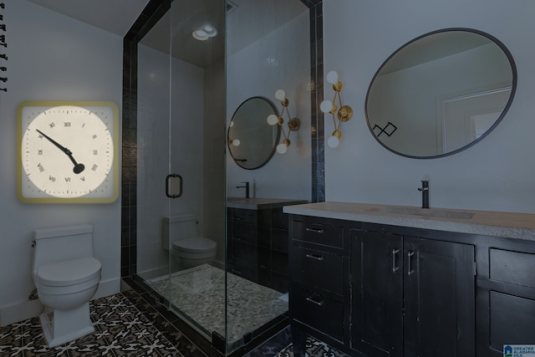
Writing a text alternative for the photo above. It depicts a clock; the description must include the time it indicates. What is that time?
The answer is 4:51
